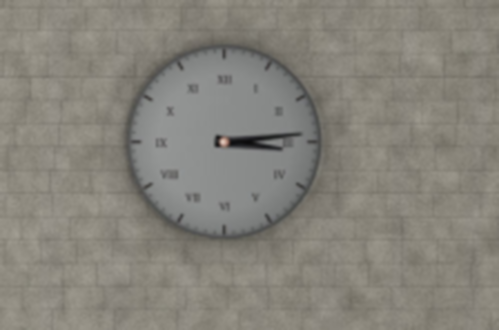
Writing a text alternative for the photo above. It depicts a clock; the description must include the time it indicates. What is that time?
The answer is 3:14
